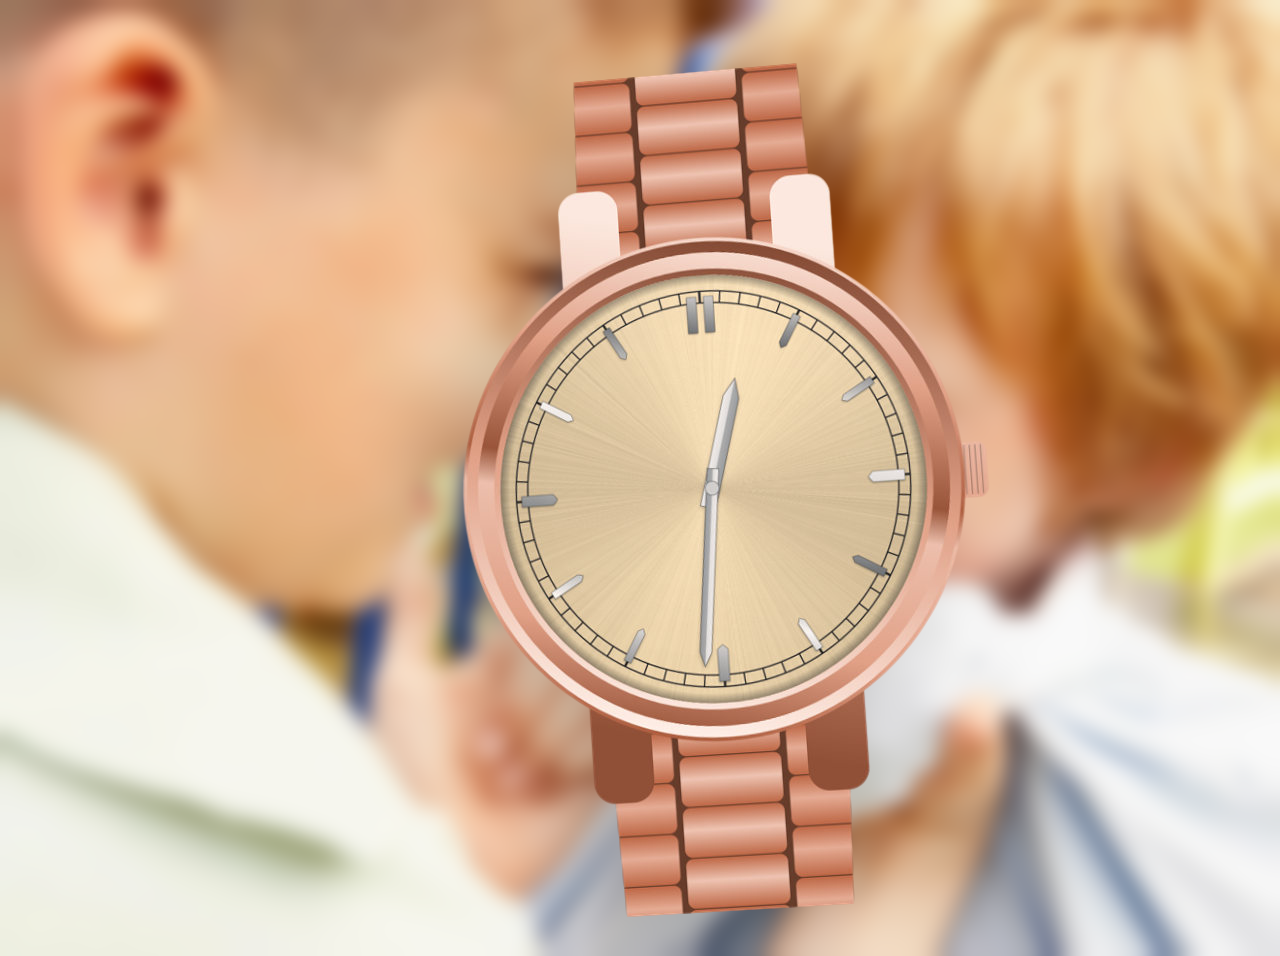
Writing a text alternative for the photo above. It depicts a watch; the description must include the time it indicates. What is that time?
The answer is 12:31
